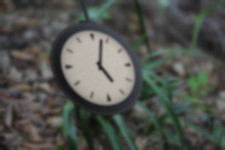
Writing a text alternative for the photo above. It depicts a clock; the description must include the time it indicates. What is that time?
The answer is 5:03
